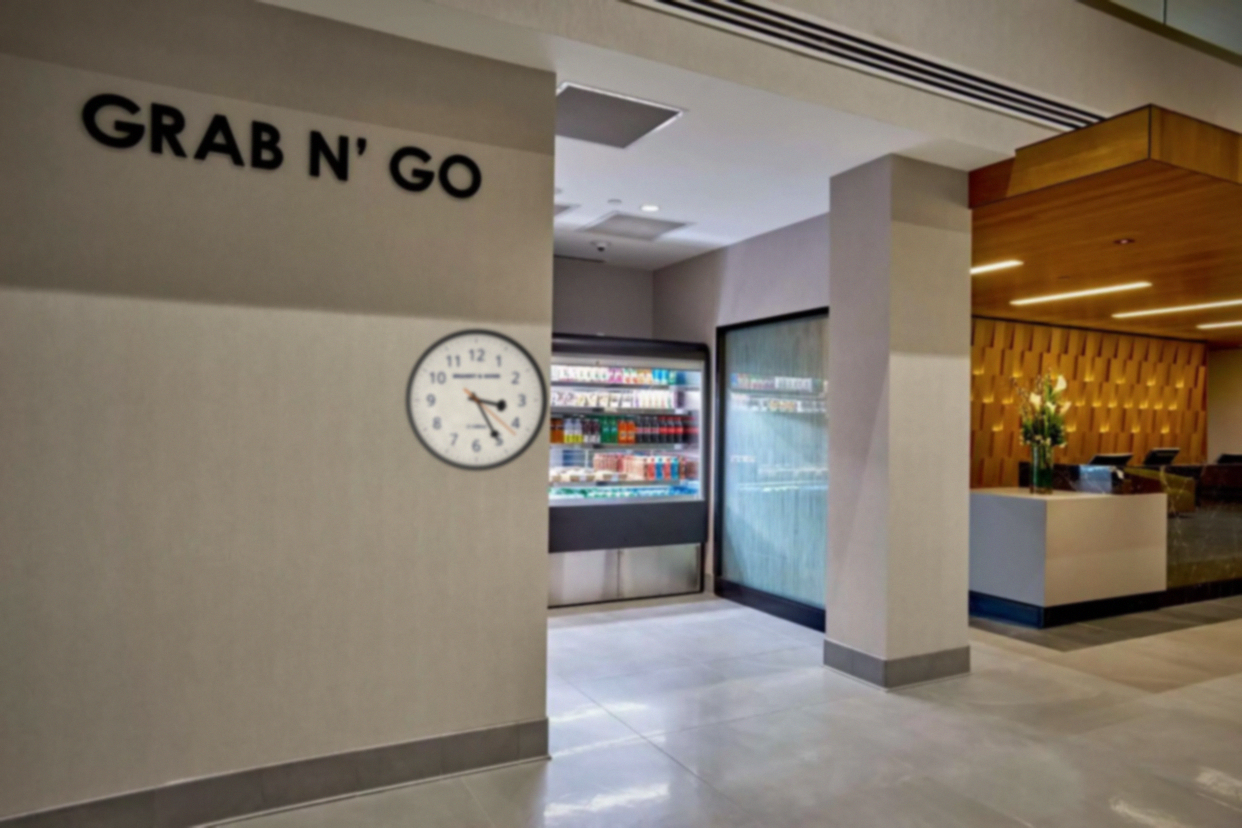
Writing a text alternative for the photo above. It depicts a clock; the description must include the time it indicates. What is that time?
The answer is 3:25:22
